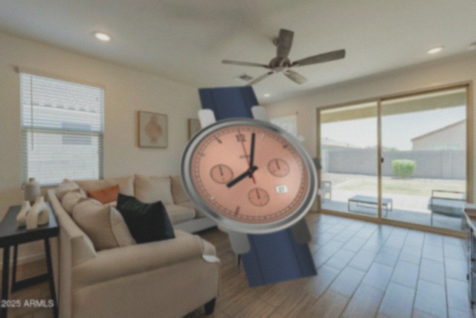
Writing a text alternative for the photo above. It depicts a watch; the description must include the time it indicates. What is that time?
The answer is 8:03
